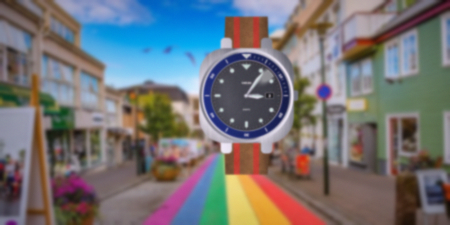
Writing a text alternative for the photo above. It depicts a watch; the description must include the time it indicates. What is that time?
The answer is 3:06
